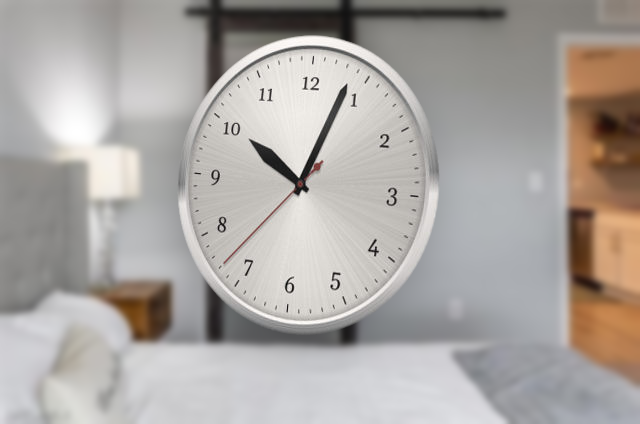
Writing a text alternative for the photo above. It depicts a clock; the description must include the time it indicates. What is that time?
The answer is 10:03:37
